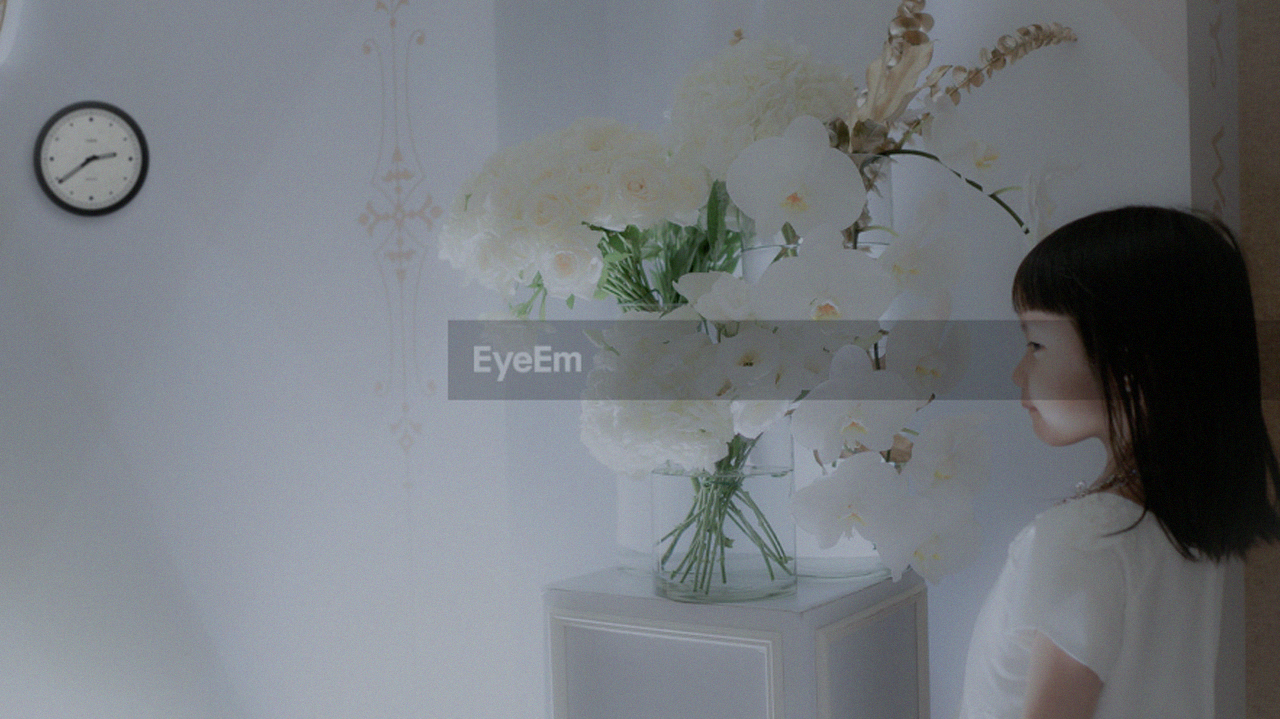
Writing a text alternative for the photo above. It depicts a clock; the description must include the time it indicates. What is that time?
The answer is 2:39
